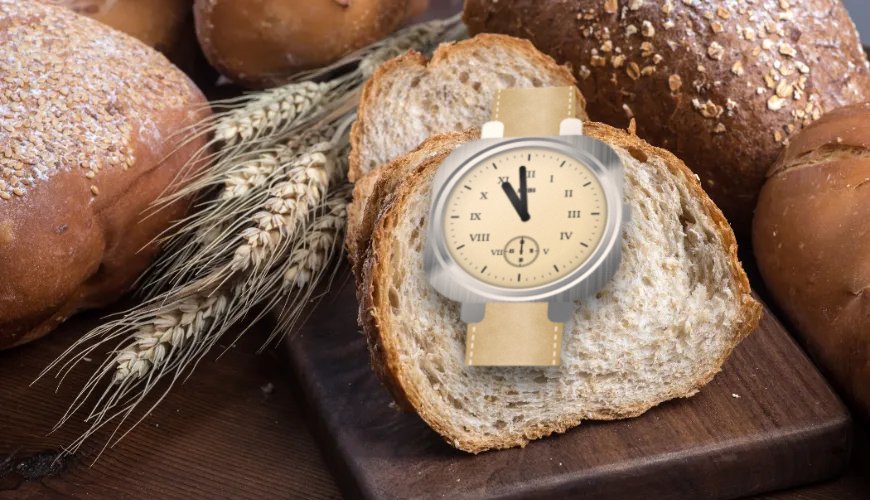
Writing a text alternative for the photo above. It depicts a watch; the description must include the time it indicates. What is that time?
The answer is 10:59
